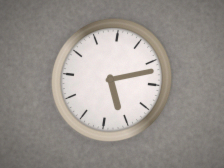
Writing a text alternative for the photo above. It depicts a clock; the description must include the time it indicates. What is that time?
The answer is 5:12
